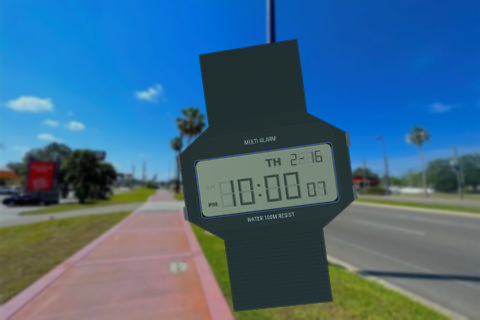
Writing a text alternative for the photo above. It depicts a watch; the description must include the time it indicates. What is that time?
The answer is 10:00:07
